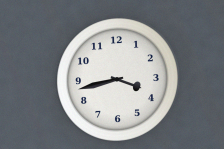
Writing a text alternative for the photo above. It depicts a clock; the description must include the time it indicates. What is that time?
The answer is 3:43
